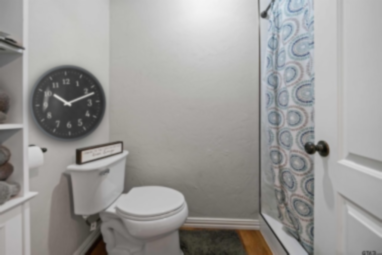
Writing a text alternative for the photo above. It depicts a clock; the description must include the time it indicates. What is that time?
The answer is 10:12
